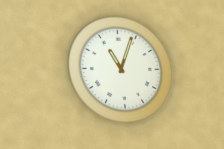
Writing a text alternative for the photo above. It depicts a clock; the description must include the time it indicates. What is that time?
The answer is 11:04
